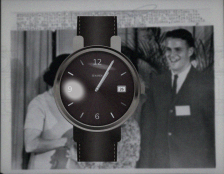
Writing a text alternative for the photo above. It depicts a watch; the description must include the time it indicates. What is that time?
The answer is 1:05
